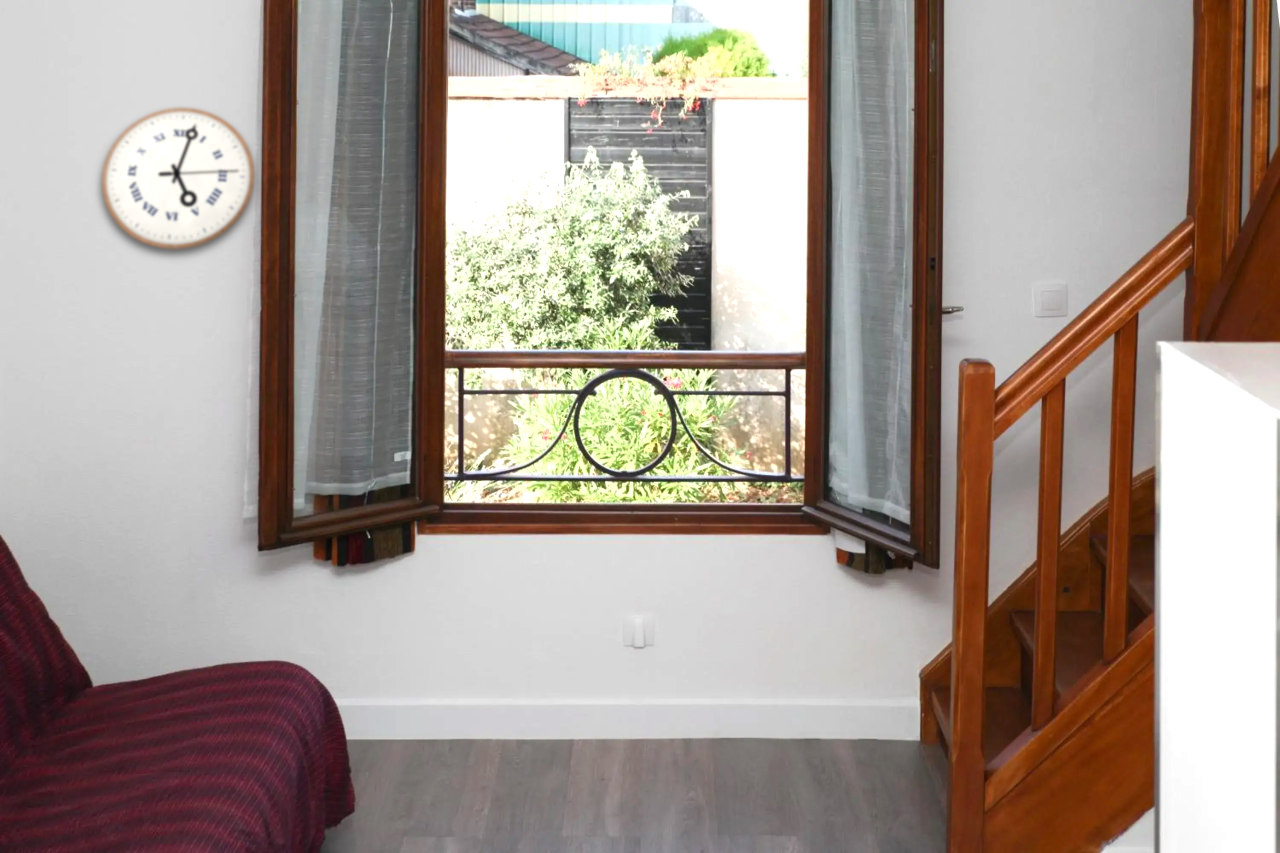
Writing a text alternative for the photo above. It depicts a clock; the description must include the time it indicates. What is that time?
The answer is 5:02:14
